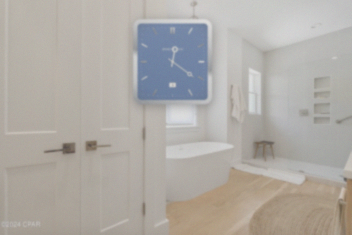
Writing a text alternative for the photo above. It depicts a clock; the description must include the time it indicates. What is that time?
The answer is 12:21
